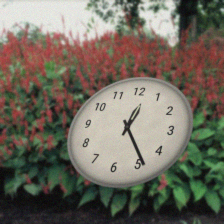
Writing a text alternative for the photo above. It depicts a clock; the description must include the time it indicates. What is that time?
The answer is 12:24
